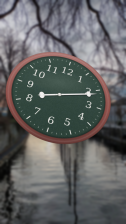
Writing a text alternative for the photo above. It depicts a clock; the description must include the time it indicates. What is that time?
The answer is 8:11
